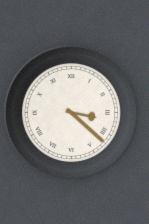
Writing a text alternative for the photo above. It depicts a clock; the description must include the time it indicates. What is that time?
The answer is 3:22
